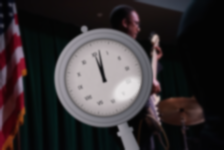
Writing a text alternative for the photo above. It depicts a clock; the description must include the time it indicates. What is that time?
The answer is 12:02
